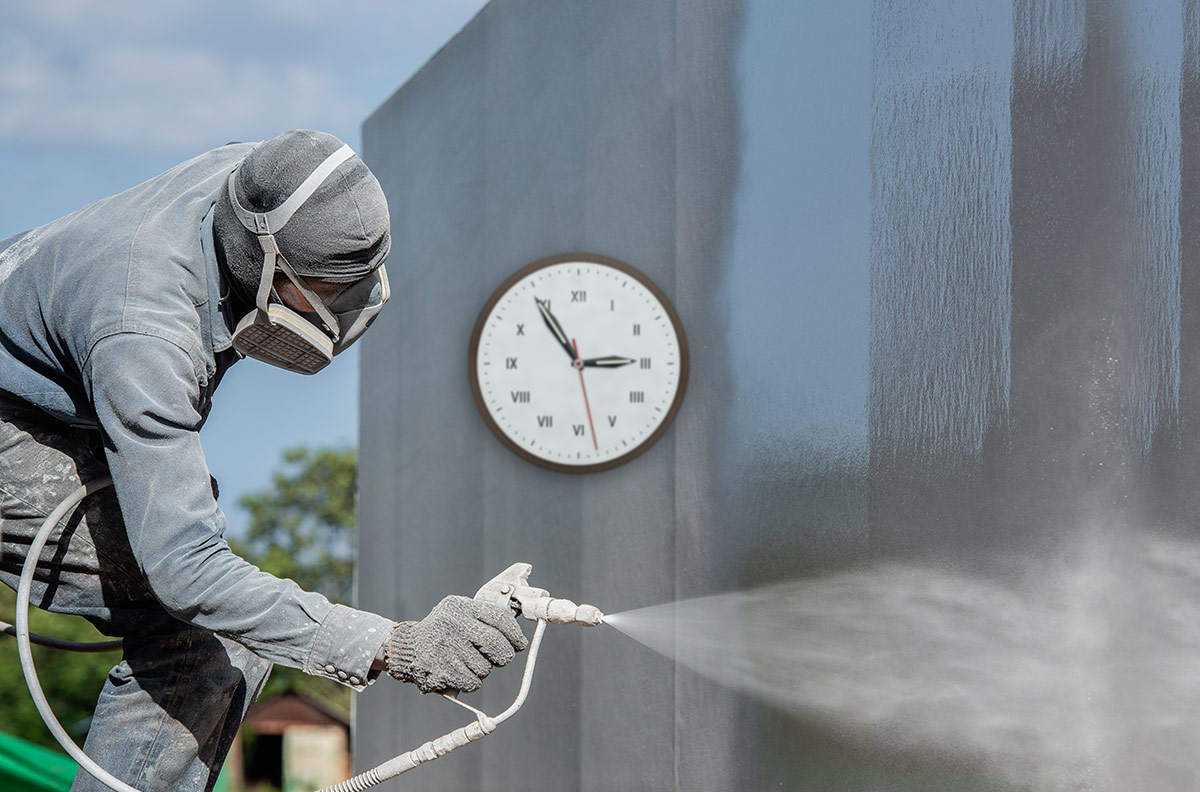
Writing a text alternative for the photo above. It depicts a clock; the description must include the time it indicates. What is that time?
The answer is 2:54:28
